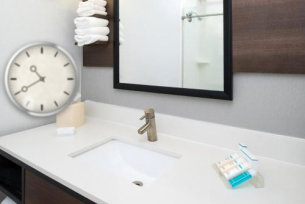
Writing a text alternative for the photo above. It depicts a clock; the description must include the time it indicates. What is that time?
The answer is 10:40
